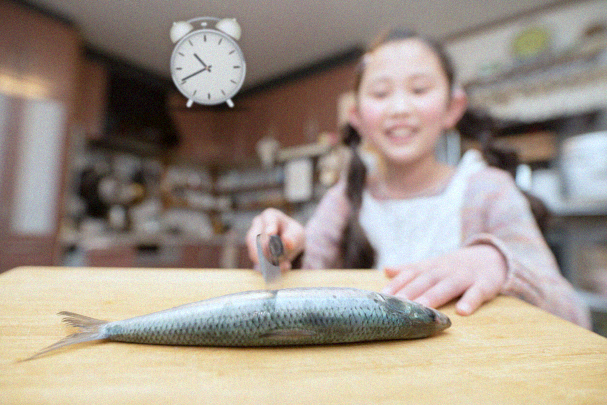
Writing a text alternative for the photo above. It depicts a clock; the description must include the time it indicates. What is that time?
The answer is 10:41
